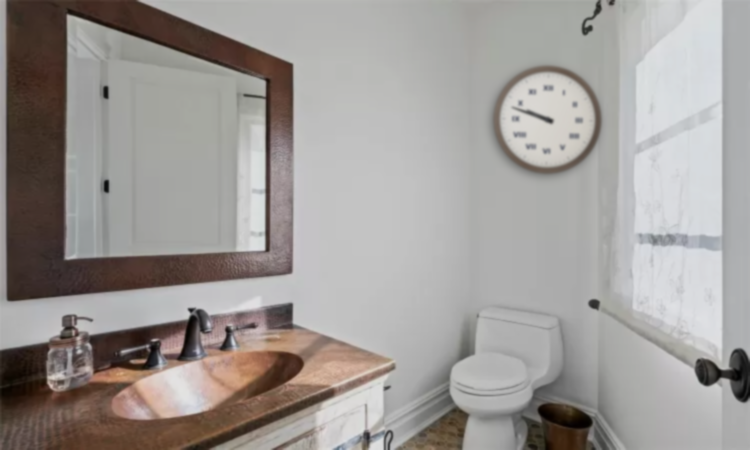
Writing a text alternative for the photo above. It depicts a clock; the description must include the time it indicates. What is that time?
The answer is 9:48
